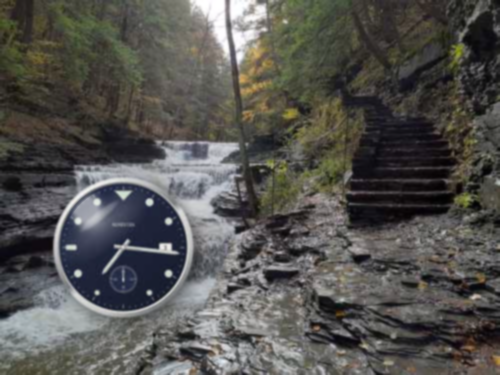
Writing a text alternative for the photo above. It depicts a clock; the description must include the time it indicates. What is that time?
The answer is 7:16
